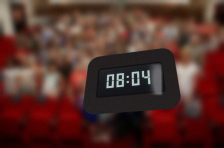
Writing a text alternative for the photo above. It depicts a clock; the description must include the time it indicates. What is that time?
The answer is 8:04
